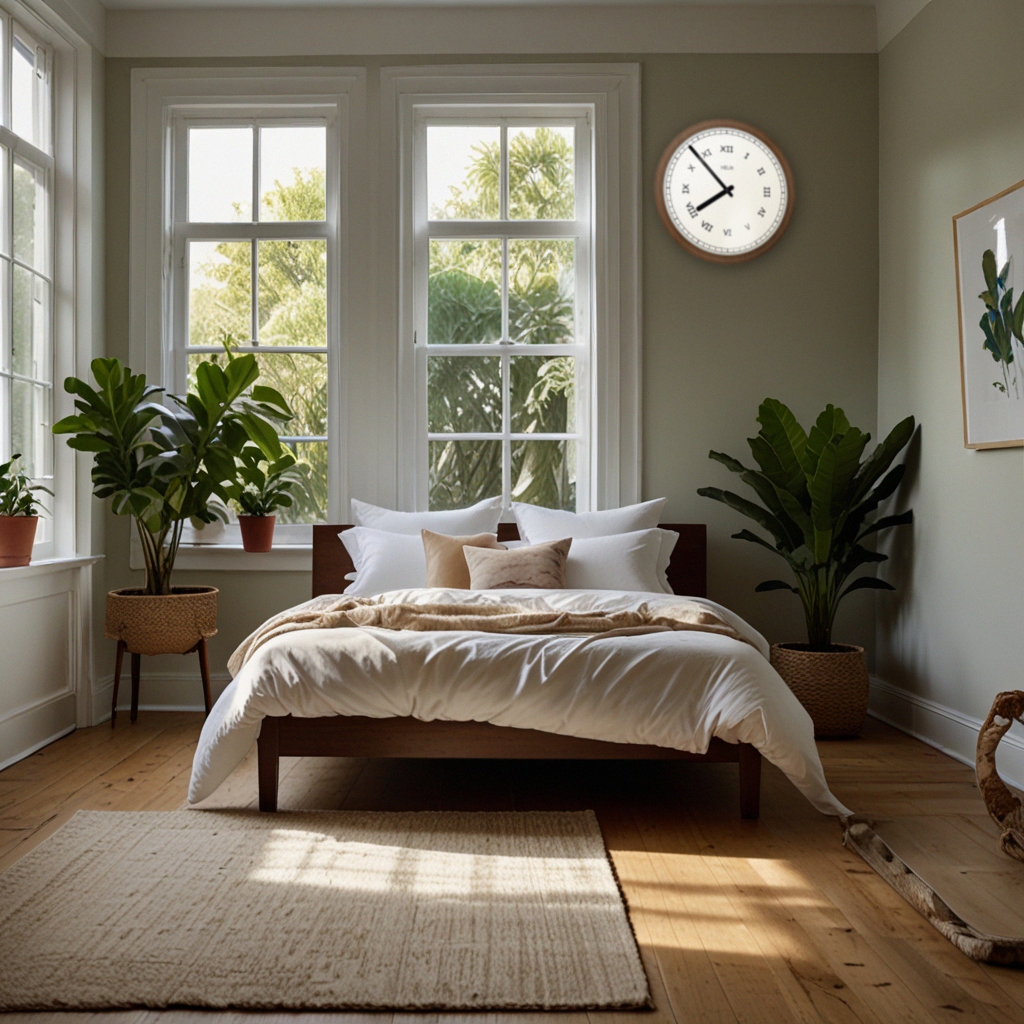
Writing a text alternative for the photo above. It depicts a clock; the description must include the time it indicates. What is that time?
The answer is 7:53
